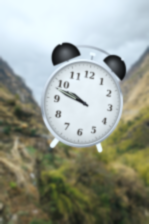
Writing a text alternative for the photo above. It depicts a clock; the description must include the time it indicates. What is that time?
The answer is 9:48
